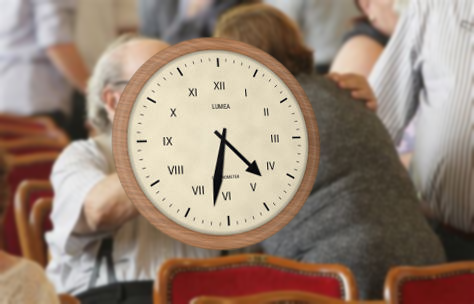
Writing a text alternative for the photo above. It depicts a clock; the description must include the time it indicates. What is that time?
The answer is 4:32
